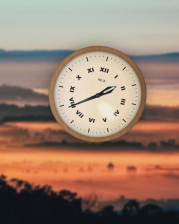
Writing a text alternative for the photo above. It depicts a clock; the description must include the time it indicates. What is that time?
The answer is 1:39
